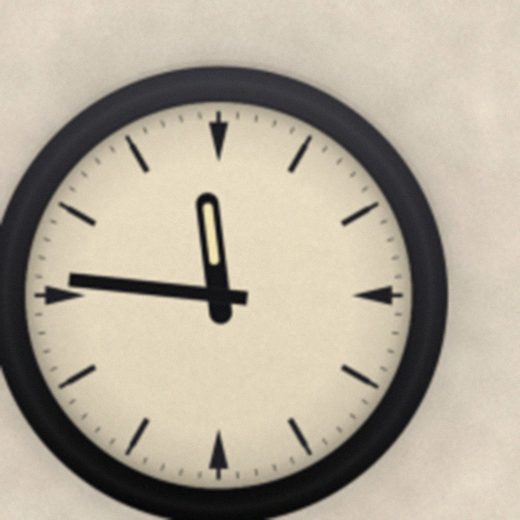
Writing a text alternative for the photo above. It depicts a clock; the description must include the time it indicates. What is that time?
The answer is 11:46
